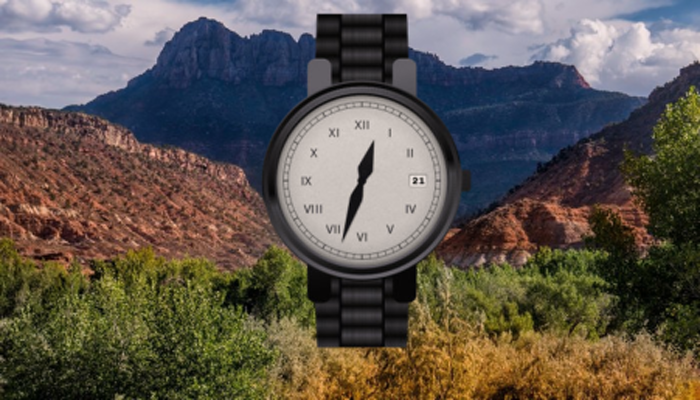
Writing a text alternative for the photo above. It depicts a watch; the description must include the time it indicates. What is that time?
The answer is 12:33
